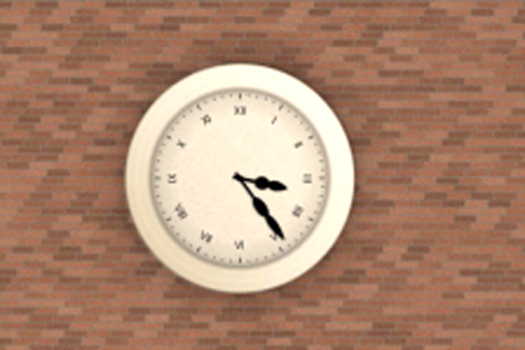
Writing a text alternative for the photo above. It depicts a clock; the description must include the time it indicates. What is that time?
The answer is 3:24
